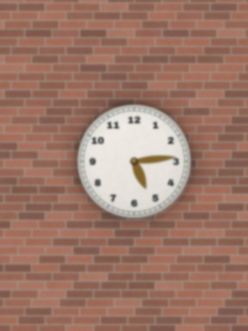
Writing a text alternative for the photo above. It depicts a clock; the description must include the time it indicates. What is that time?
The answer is 5:14
